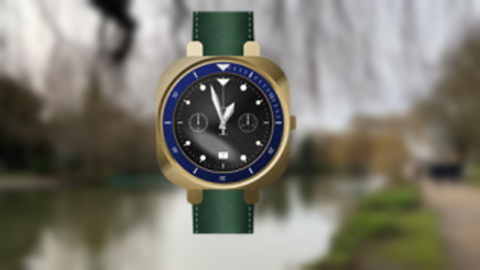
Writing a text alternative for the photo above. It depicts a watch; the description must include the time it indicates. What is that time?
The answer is 12:57
